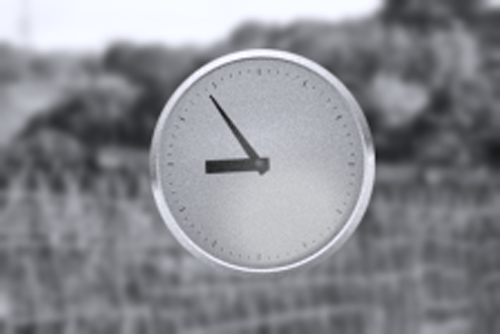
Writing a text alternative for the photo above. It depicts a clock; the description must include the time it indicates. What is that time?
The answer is 8:54
